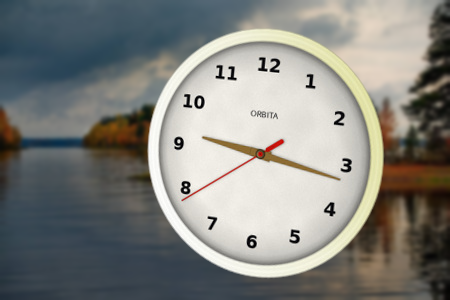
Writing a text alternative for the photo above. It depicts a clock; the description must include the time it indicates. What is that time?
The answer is 9:16:39
